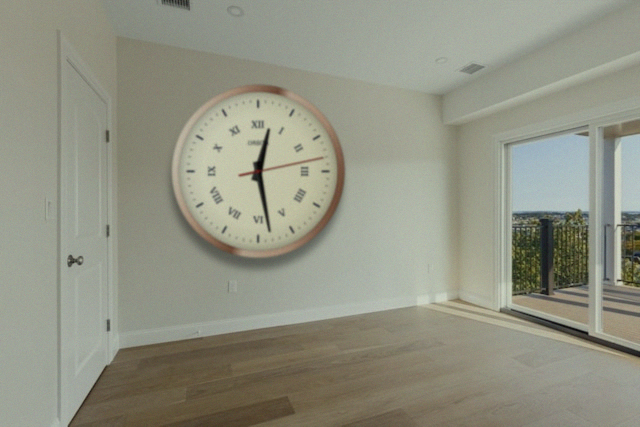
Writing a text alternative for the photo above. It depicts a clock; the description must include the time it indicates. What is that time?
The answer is 12:28:13
